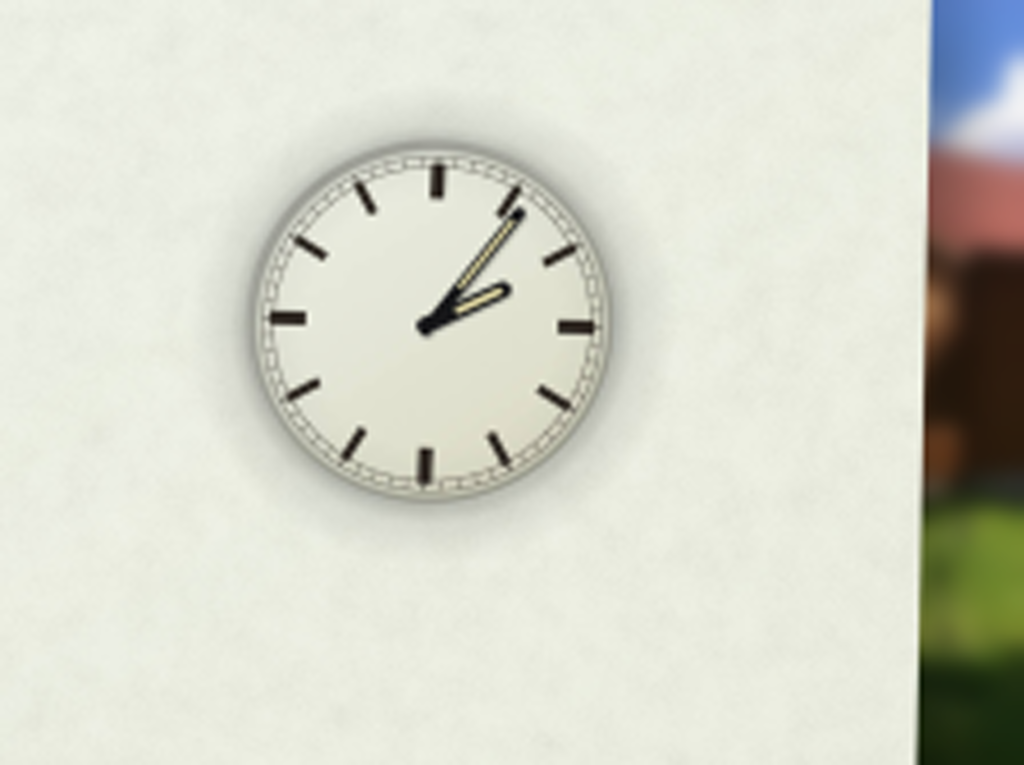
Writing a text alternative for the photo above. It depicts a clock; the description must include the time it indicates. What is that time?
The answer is 2:06
